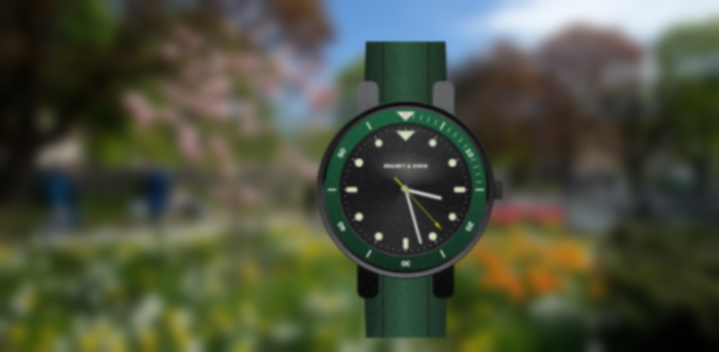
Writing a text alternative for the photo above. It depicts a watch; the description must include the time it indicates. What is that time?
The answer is 3:27:23
